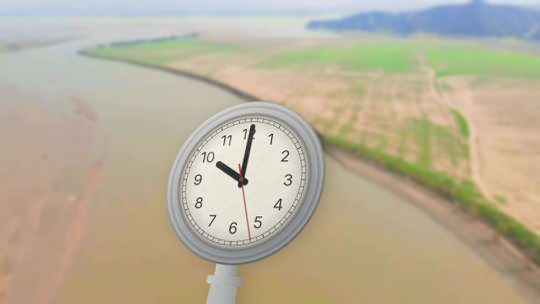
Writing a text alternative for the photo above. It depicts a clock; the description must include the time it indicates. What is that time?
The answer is 10:00:27
